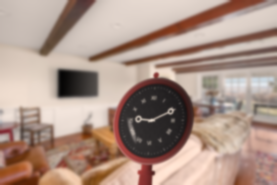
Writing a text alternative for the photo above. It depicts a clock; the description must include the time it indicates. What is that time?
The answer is 9:11
